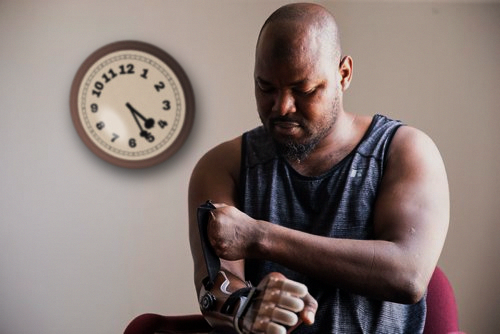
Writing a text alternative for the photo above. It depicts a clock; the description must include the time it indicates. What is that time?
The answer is 4:26
